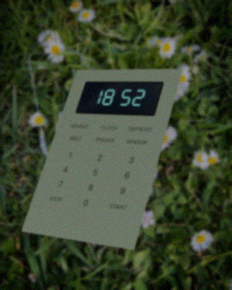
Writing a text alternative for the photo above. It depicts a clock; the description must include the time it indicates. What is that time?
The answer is 18:52
